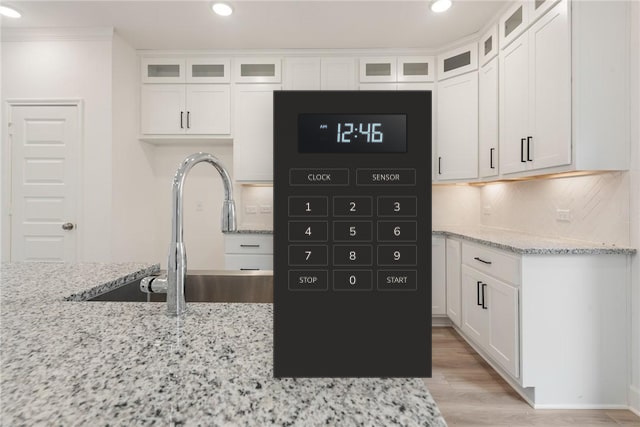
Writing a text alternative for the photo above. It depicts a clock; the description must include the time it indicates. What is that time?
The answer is 12:46
